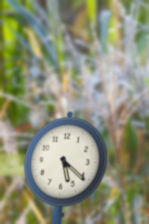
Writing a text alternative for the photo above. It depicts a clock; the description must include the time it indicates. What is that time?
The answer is 5:21
